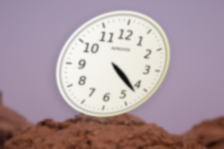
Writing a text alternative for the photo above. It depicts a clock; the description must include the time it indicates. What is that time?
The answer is 4:22
